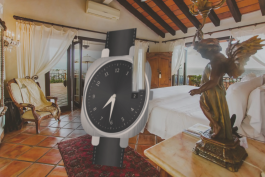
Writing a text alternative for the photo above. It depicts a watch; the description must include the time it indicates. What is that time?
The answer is 7:31
